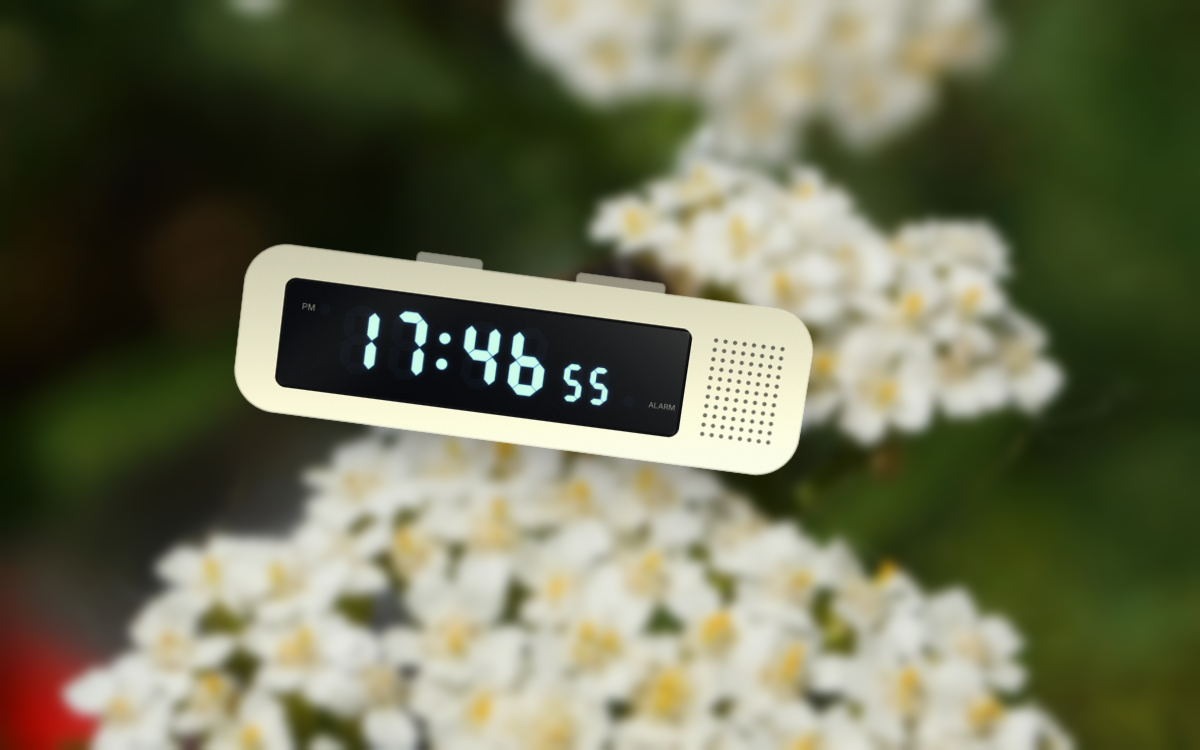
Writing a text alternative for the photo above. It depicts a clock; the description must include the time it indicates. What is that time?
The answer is 17:46:55
